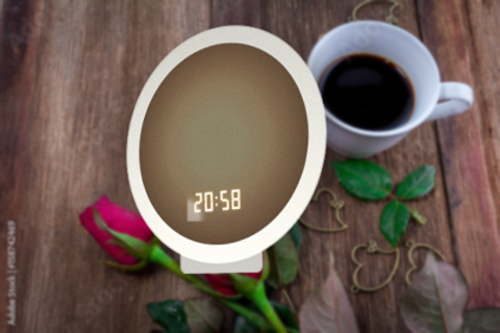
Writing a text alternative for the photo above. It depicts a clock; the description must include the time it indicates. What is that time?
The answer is 20:58
